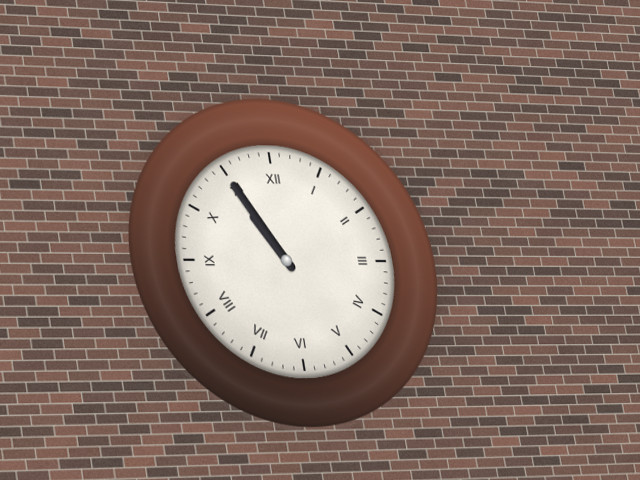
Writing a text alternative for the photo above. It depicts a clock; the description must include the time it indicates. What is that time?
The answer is 10:55
